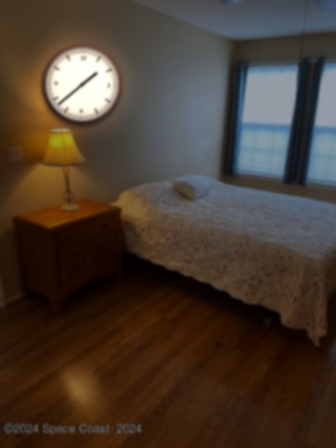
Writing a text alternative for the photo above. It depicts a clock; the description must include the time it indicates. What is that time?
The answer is 1:38
